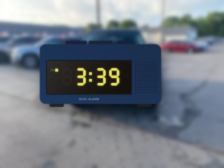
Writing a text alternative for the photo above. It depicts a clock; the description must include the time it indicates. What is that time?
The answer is 3:39
